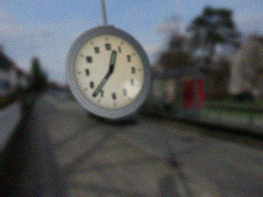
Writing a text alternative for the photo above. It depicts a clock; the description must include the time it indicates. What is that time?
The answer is 12:37
